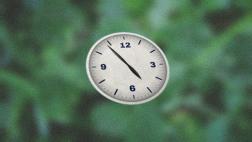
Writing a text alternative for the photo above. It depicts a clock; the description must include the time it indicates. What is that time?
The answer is 4:54
